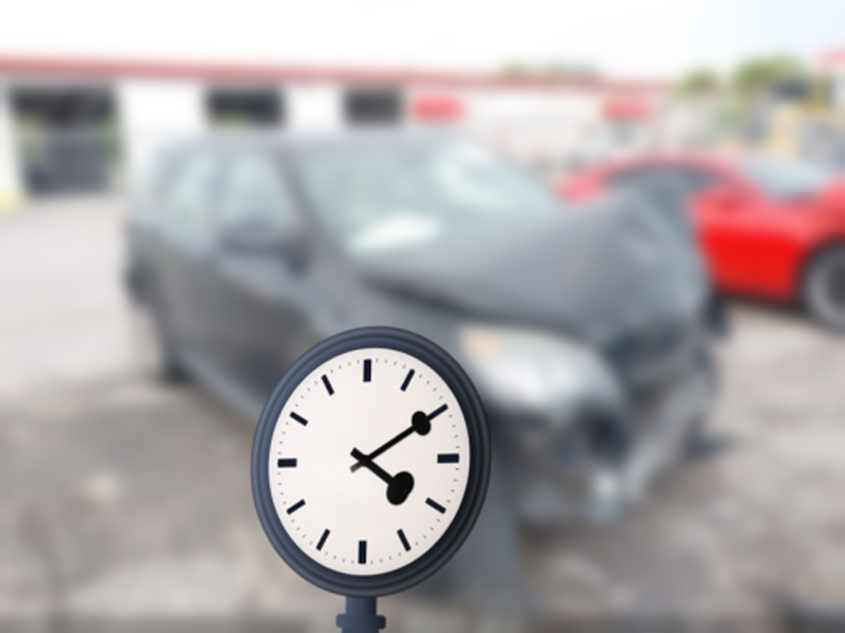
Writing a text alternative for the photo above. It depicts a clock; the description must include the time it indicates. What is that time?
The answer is 4:10
